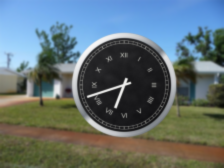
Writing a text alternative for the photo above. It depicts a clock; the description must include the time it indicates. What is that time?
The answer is 6:42
